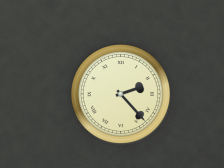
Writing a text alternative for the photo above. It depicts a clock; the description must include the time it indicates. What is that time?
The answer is 2:23
